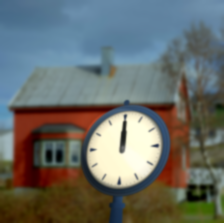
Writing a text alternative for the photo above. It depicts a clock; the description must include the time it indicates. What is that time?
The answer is 12:00
